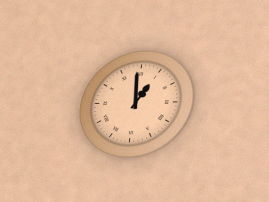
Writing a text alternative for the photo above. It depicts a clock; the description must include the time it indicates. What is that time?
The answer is 12:59
